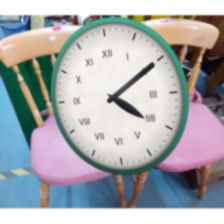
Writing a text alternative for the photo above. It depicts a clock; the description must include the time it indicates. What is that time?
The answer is 4:10
